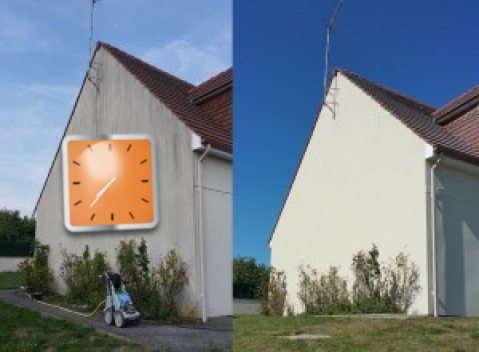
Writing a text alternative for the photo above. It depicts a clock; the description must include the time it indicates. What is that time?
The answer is 7:37
